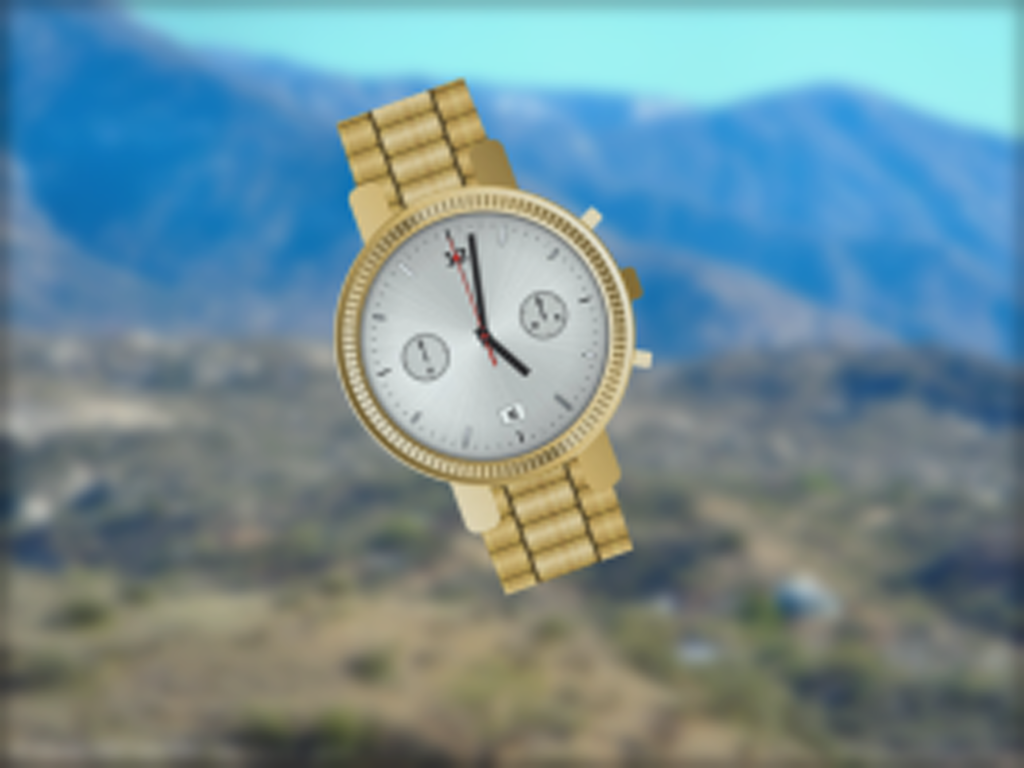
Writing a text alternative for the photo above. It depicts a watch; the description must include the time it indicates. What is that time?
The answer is 5:02
